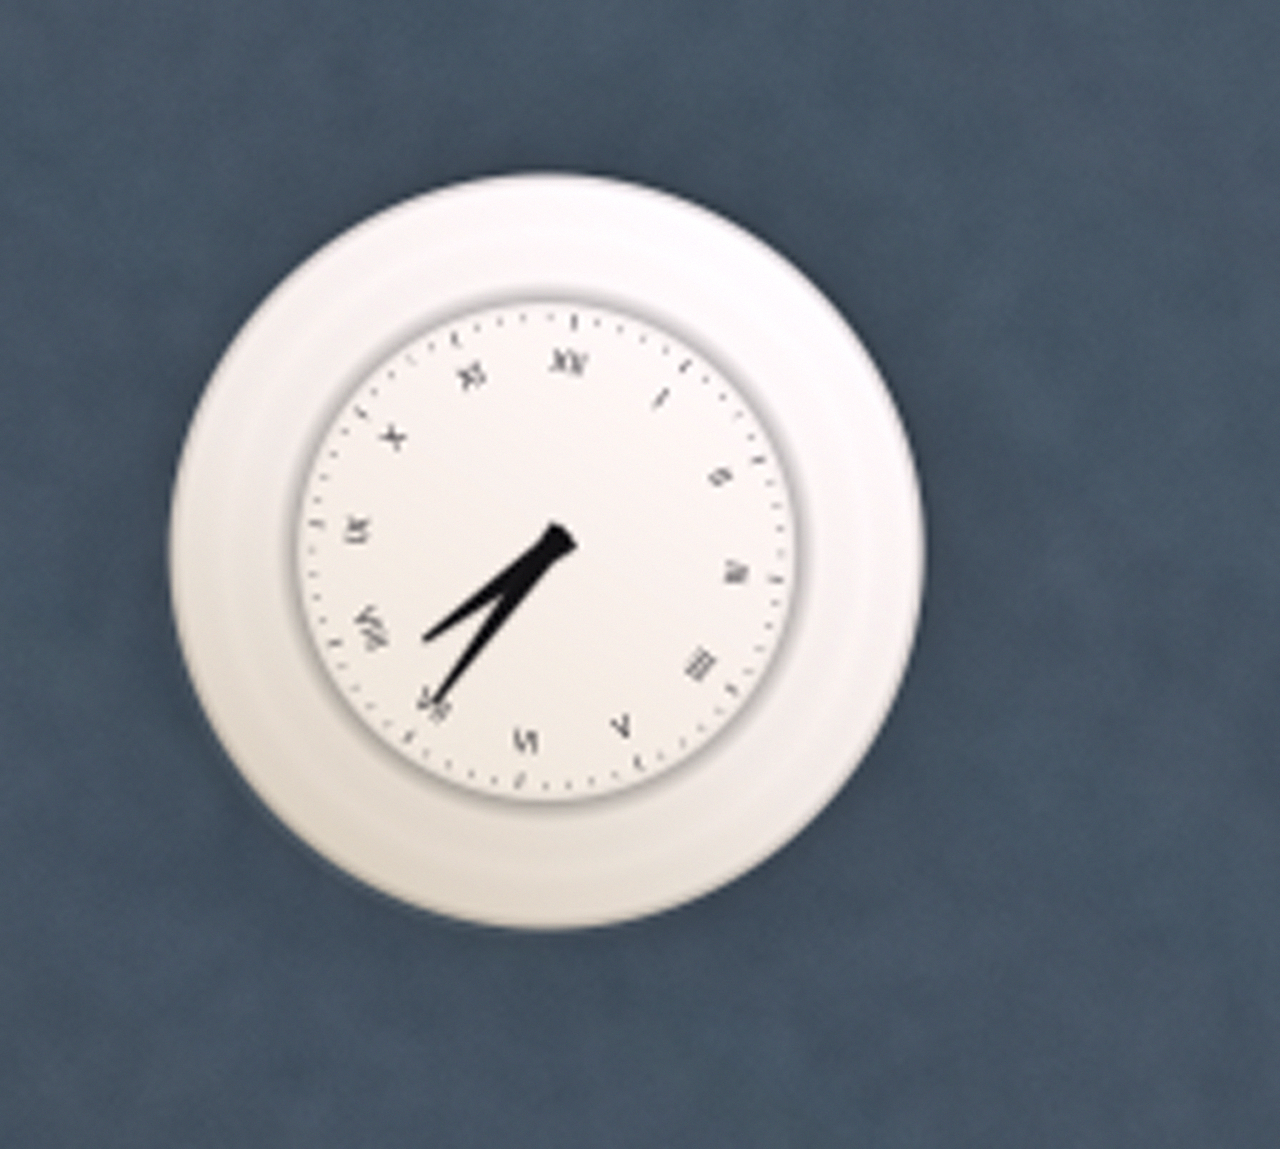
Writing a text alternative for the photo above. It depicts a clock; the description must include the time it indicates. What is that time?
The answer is 7:35
